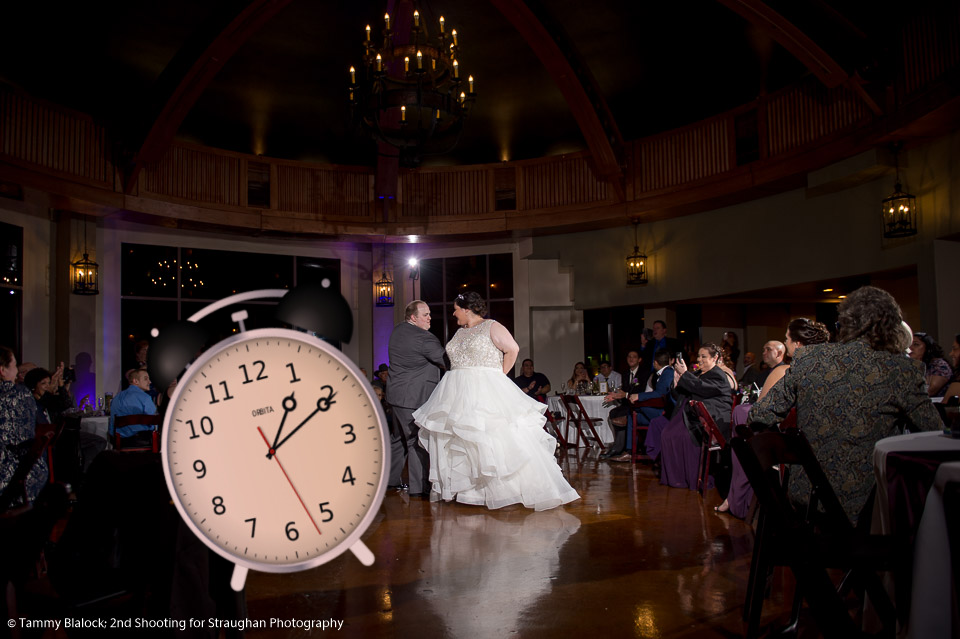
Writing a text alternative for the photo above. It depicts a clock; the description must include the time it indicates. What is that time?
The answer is 1:10:27
